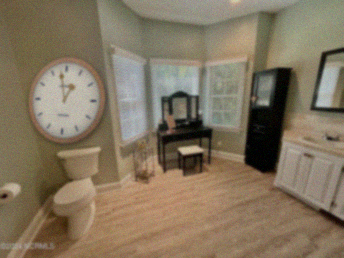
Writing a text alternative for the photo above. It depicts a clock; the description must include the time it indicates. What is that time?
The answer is 12:58
